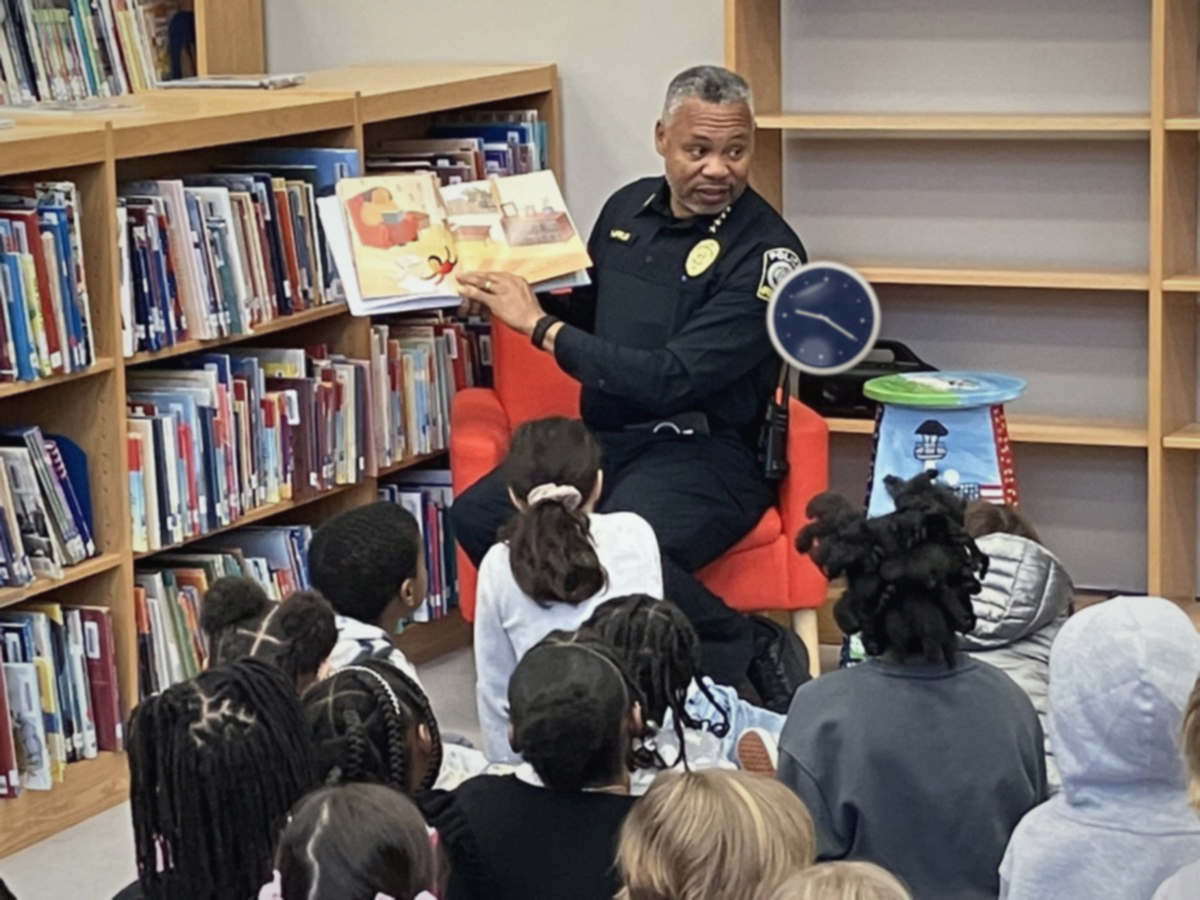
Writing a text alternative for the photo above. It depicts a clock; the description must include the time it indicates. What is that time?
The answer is 9:20
